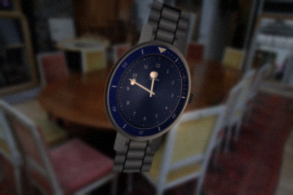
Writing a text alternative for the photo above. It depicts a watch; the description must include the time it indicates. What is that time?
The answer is 11:48
